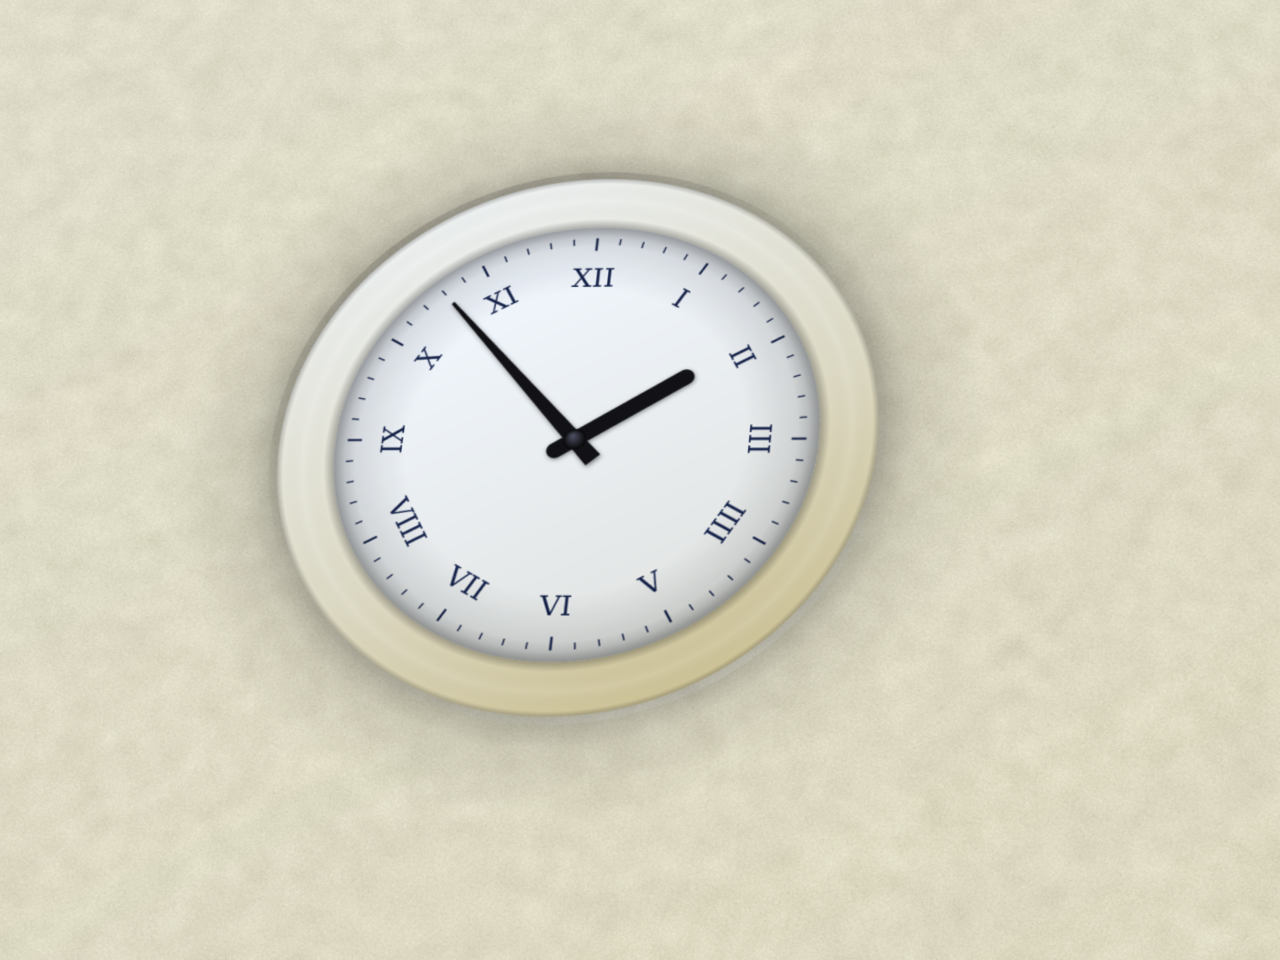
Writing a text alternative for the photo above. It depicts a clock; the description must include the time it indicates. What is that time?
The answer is 1:53
